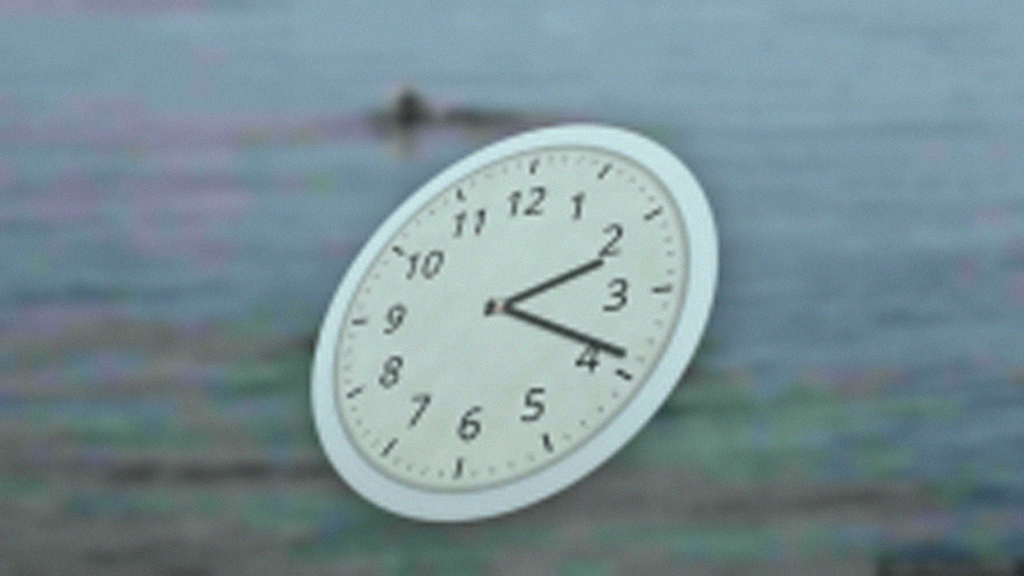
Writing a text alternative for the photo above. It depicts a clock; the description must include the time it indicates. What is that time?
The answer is 2:19
